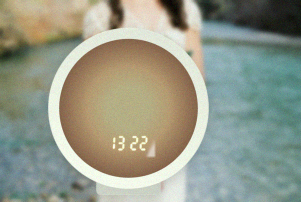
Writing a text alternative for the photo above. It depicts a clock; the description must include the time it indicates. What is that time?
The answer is 13:22
